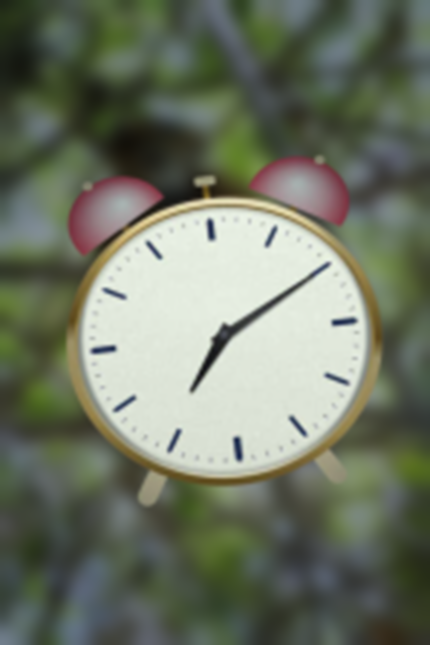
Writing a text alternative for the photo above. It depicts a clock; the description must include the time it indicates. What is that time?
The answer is 7:10
